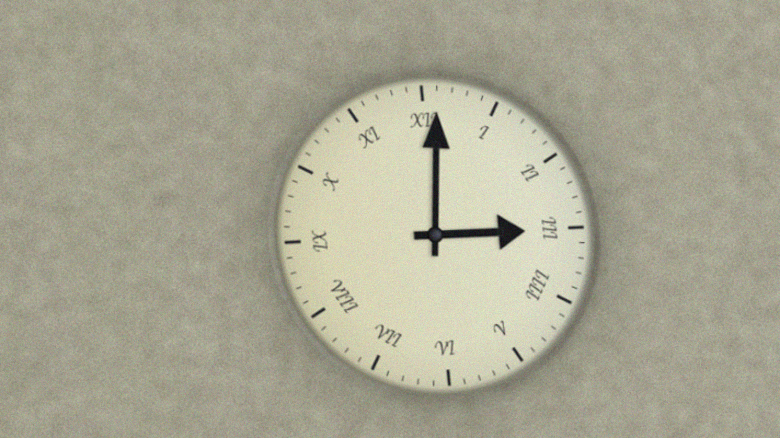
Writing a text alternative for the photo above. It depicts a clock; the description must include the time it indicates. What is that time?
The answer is 3:01
